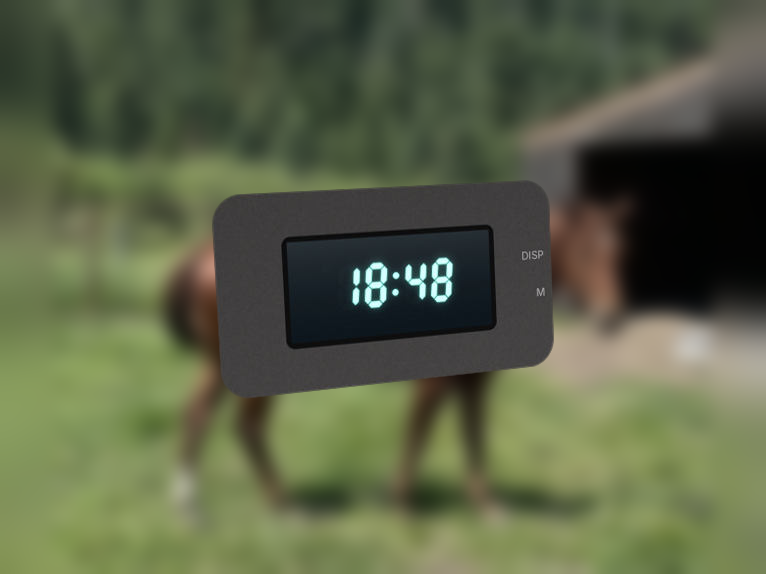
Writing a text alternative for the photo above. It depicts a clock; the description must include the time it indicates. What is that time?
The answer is 18:48
